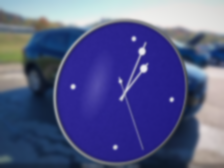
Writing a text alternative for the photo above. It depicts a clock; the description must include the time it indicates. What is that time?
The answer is 1:02:25
